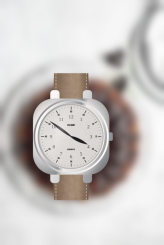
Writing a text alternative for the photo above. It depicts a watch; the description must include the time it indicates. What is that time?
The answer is 3:51
